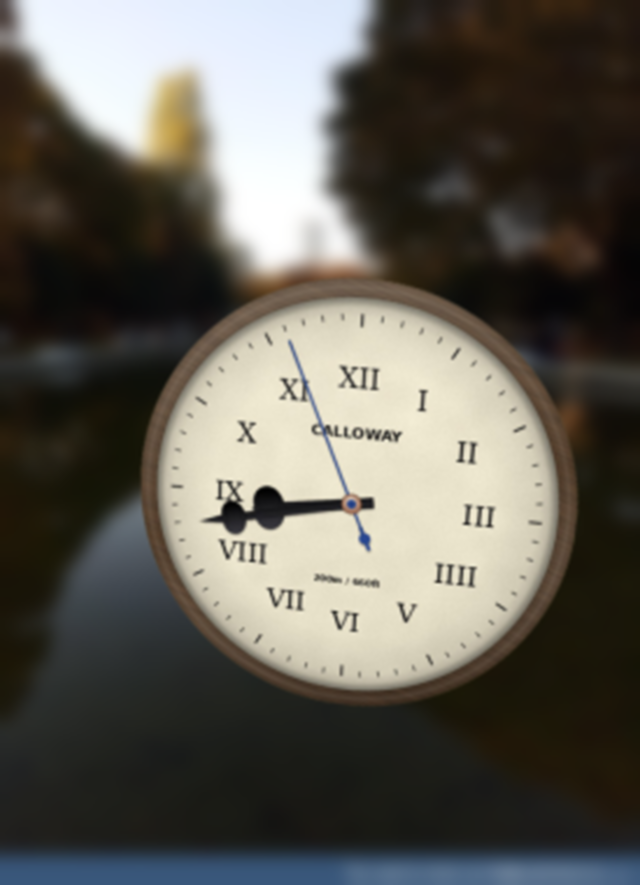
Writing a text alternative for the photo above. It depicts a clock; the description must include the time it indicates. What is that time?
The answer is 8:42:56
